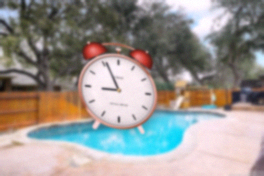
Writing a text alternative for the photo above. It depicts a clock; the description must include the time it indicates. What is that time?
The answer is 8:56
